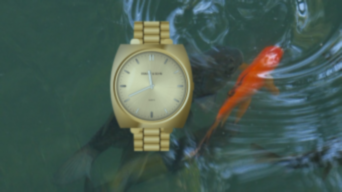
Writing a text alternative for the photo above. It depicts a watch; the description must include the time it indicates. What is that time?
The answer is 11:41
